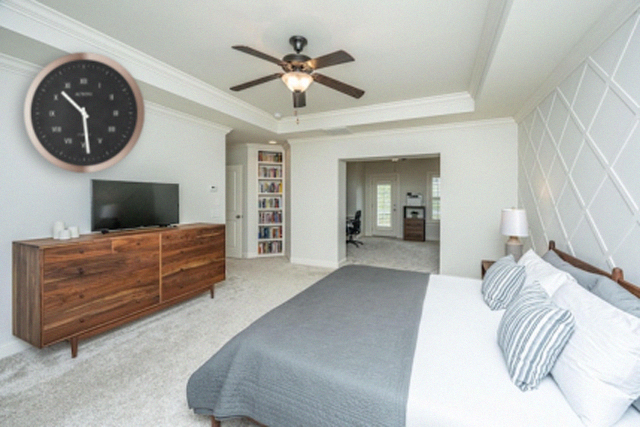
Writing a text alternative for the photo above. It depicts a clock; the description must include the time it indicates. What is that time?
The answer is 10:29
